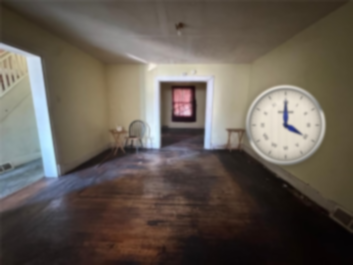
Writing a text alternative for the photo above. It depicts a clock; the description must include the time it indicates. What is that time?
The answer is 4:00
